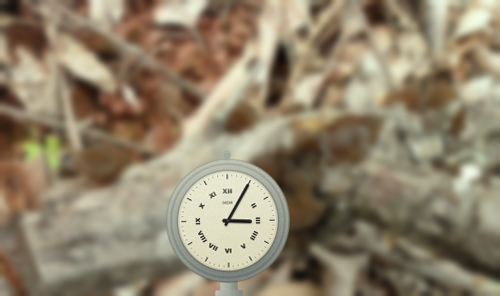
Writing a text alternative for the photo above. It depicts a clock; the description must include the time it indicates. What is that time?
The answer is 3:05
